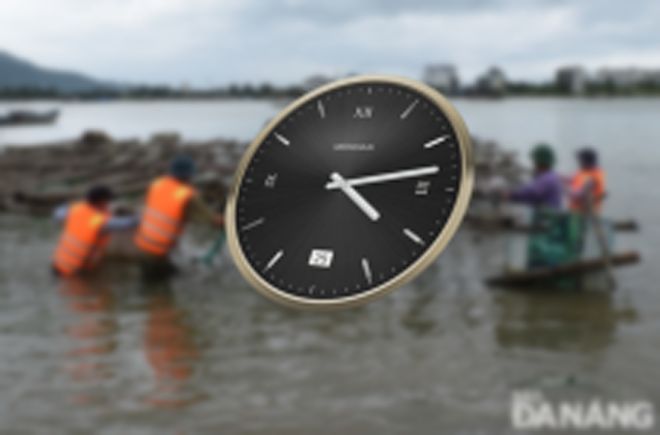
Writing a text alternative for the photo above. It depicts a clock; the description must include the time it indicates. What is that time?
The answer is 4:13
